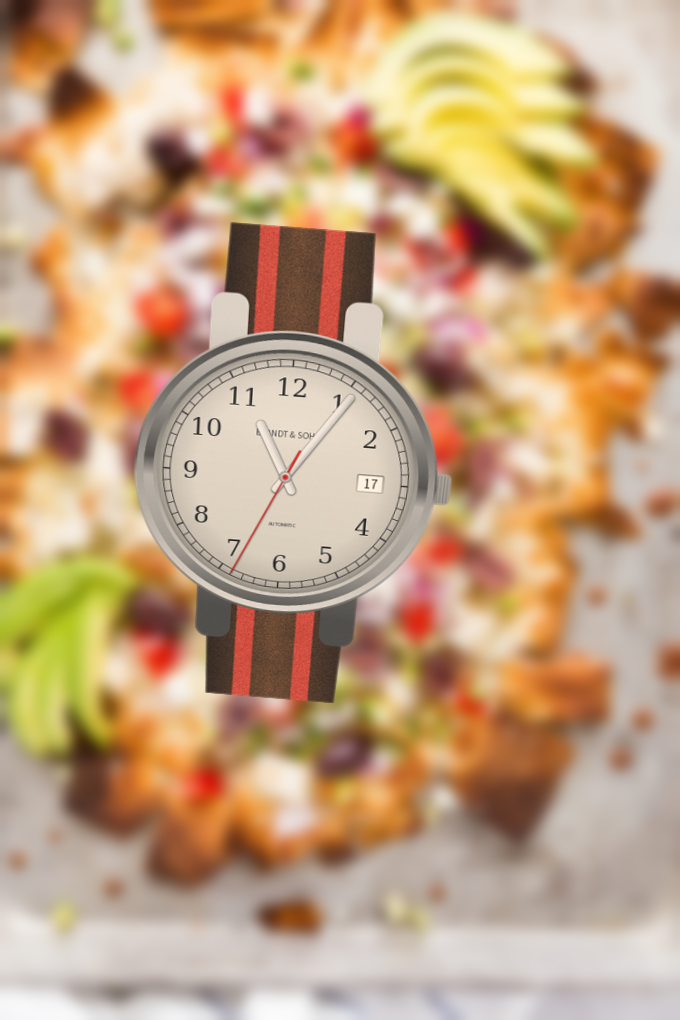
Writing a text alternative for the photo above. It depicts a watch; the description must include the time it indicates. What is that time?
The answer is 11:05:34
